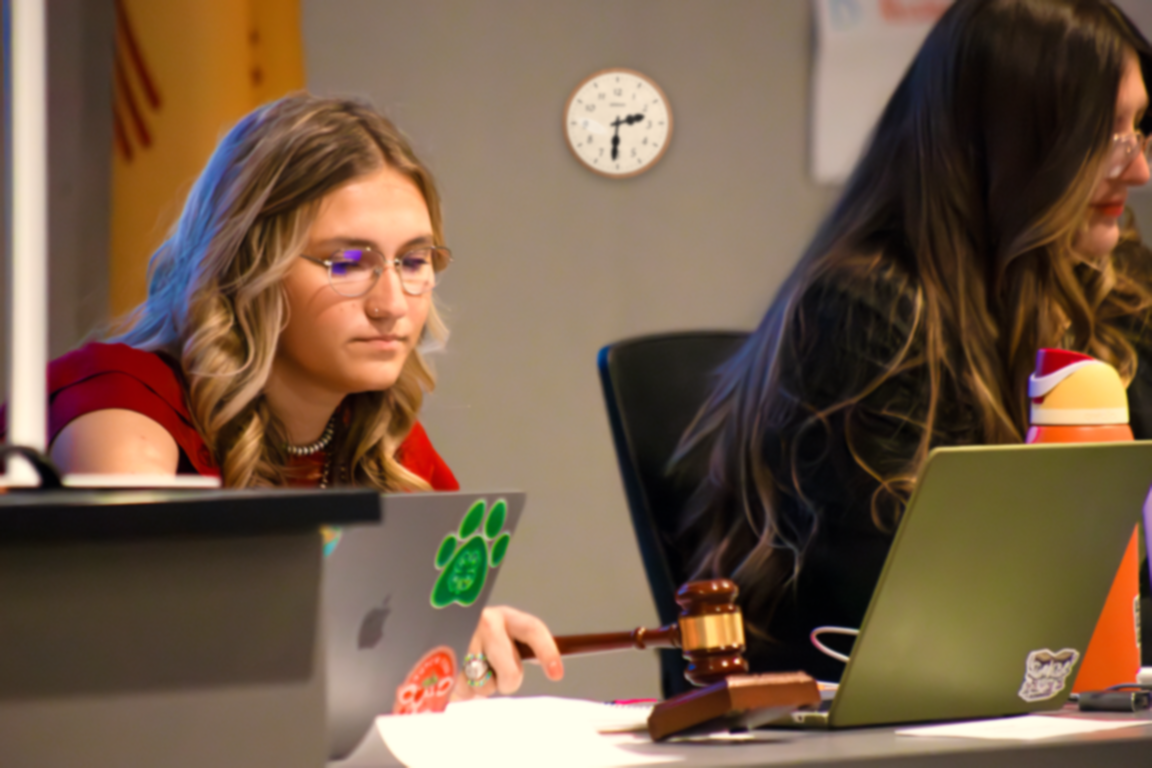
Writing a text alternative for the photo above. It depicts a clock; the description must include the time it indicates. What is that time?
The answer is 2:31
